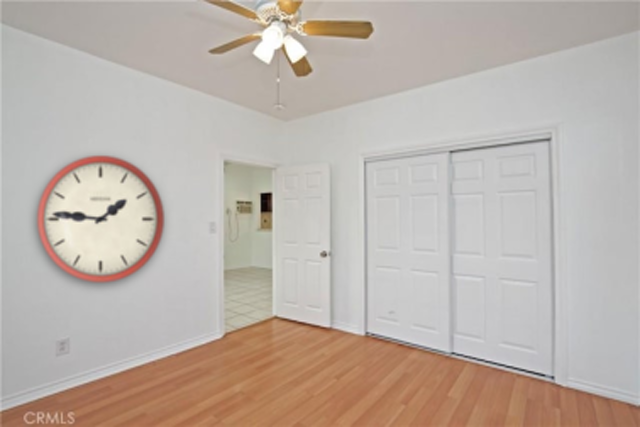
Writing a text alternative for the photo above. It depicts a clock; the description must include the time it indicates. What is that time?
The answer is 1:46
